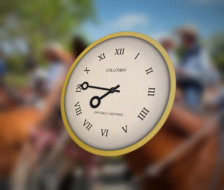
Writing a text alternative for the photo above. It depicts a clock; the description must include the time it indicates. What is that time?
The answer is 7:46
